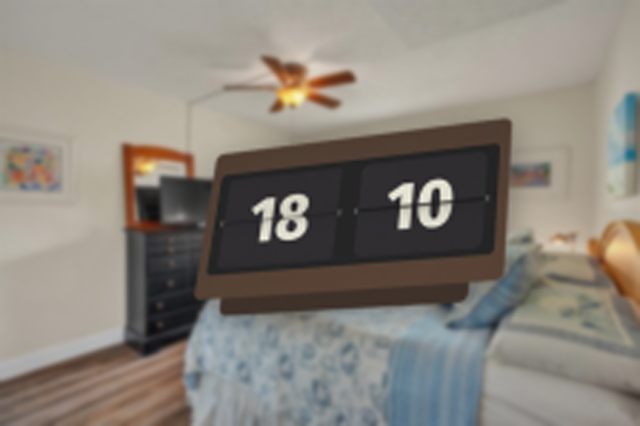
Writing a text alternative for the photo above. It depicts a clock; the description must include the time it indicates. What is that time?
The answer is 18:10
